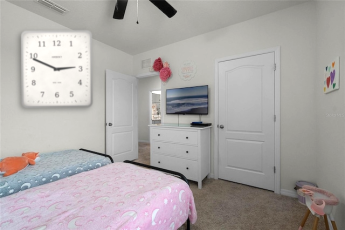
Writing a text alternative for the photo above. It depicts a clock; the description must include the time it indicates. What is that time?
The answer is 2:49
